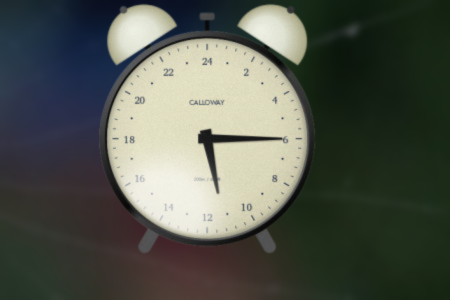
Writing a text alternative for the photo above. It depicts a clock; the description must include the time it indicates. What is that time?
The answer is 11:15
